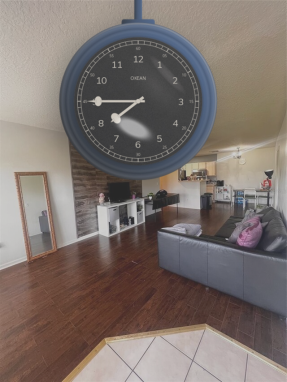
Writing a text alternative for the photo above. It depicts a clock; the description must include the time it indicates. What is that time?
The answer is 7:45
